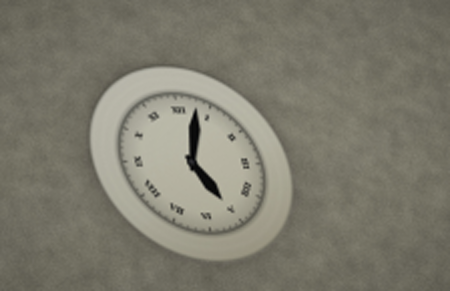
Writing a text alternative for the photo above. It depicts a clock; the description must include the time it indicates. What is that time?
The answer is 5:03
